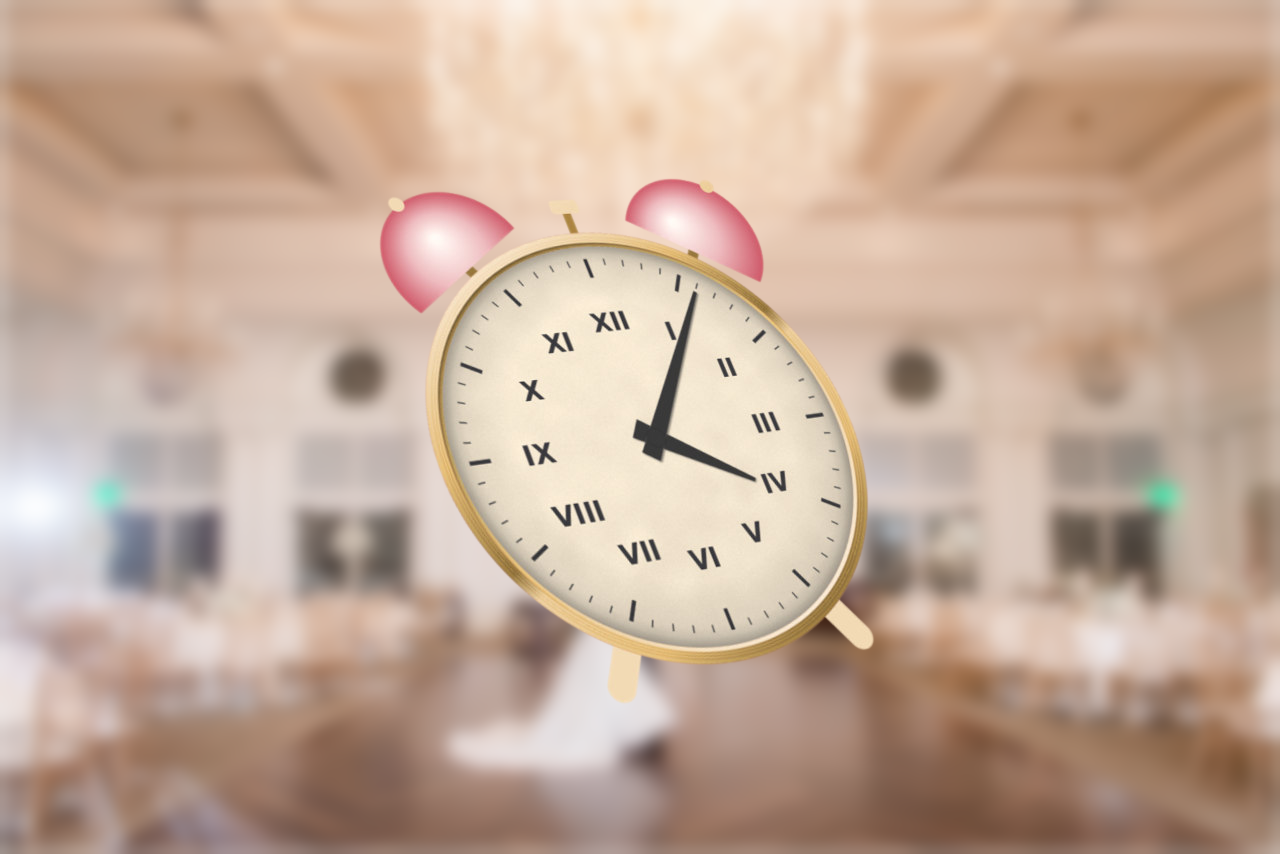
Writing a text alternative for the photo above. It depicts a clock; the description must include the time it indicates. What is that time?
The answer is 4:06
